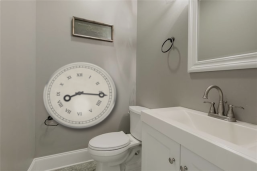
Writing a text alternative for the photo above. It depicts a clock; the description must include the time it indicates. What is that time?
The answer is 8:16
